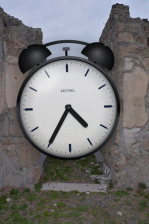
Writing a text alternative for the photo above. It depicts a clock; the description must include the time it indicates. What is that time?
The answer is 4:35
